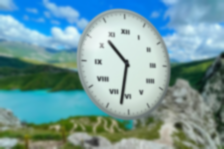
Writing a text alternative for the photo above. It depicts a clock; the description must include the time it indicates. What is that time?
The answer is 10:32
